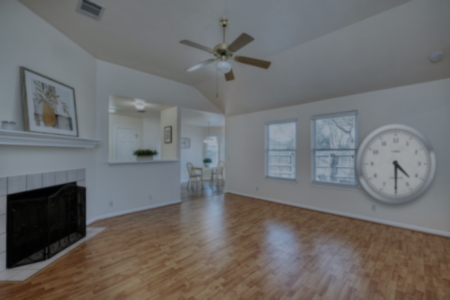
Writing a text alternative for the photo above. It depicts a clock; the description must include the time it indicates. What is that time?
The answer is 4:30
